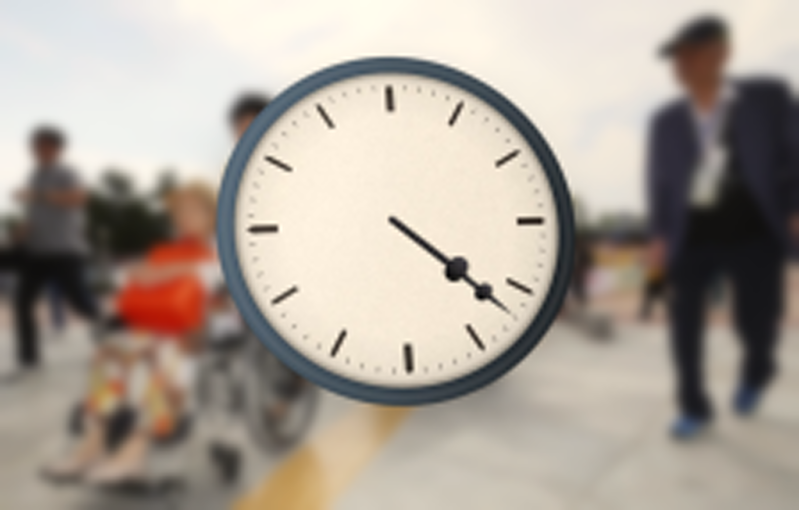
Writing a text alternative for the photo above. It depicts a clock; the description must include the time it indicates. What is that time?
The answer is 4:22
